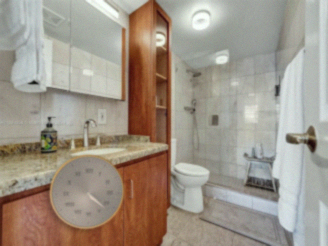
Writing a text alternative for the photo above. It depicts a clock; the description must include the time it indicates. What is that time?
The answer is 4:22
